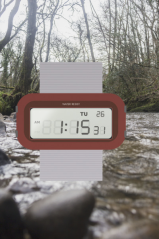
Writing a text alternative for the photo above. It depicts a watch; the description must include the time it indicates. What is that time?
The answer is 1:15:31
